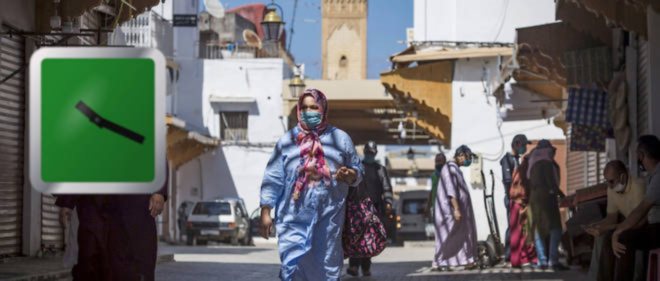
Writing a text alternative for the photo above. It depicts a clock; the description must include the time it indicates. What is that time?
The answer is 10:19
